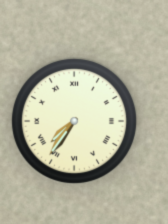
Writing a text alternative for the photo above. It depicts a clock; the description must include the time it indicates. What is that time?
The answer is 7:36
